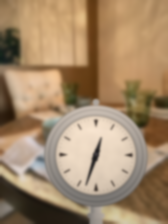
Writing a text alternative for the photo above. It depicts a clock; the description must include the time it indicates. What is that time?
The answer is 12:33
